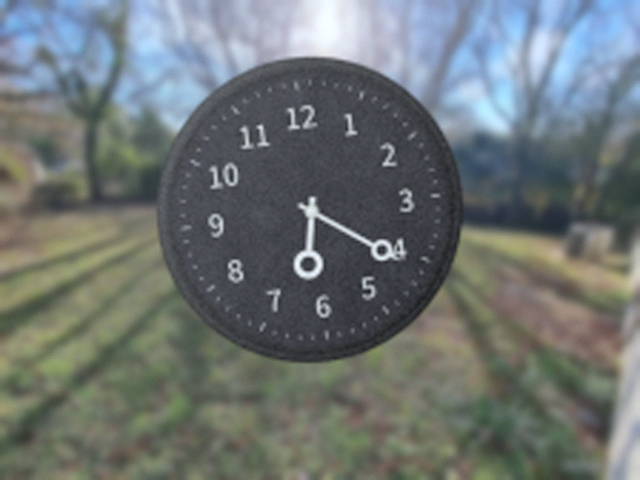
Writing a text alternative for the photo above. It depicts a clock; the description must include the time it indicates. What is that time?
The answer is 6:21
